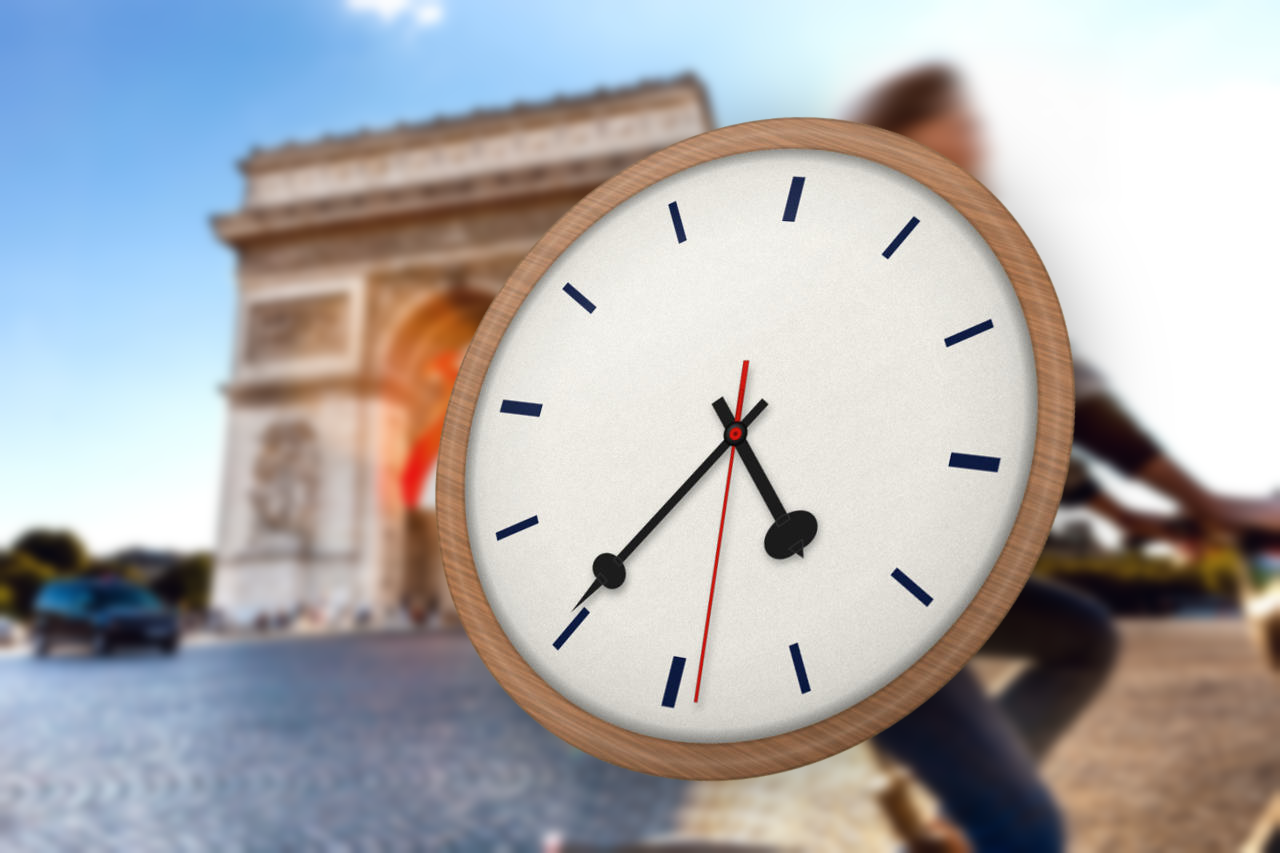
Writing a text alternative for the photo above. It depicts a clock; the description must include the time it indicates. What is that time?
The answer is 4:35:29
